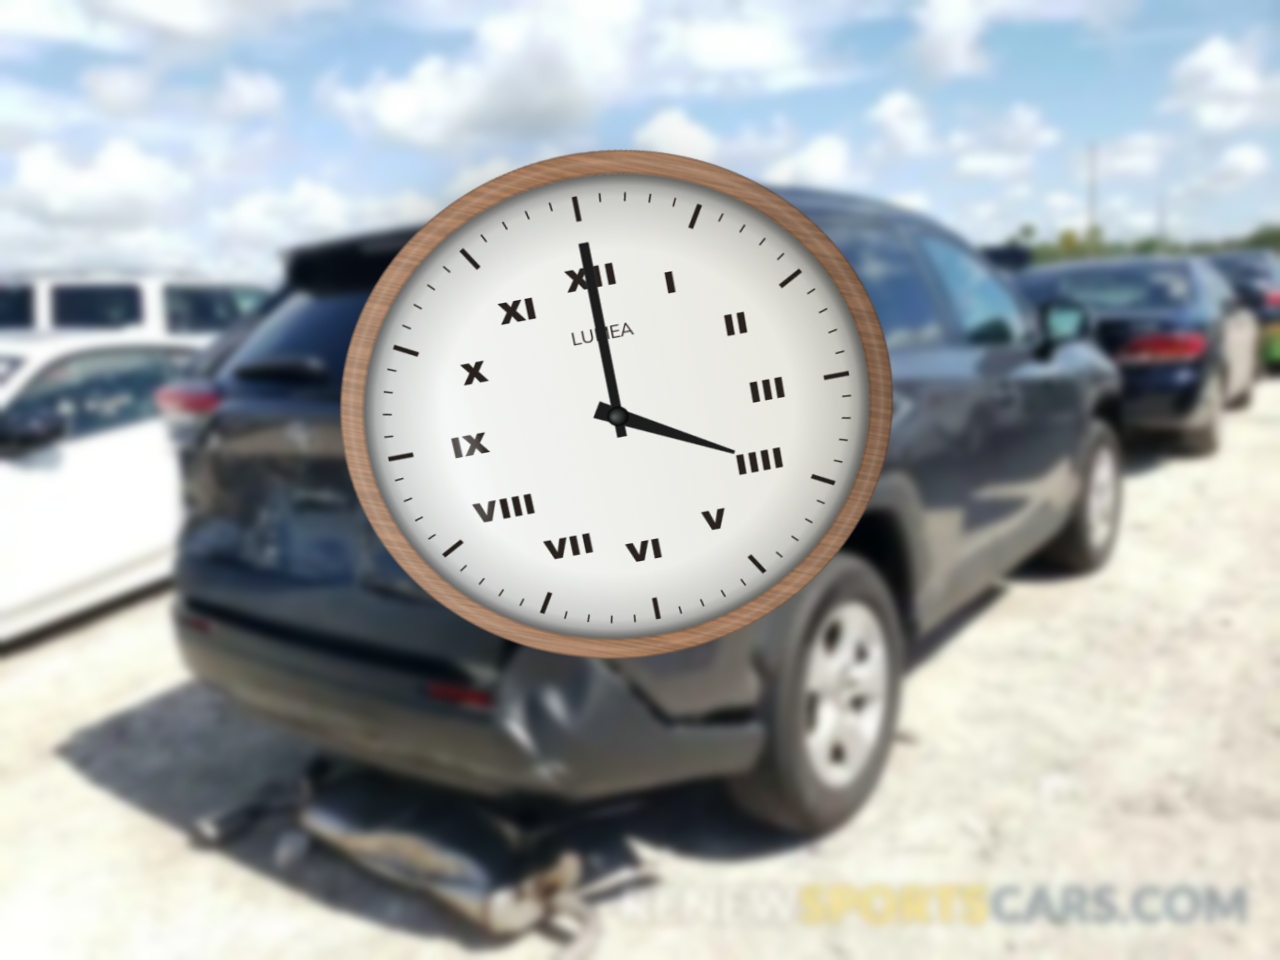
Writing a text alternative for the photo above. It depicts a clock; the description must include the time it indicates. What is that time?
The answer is 4:00
